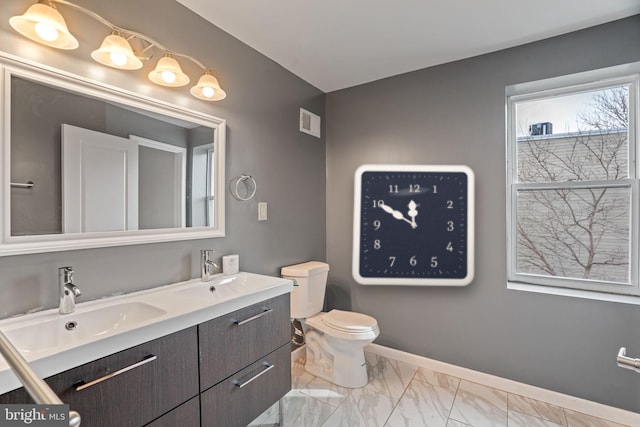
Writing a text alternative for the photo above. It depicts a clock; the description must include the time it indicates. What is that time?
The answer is 11:50
